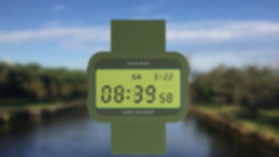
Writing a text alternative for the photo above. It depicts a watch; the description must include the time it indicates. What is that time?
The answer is 8:39
